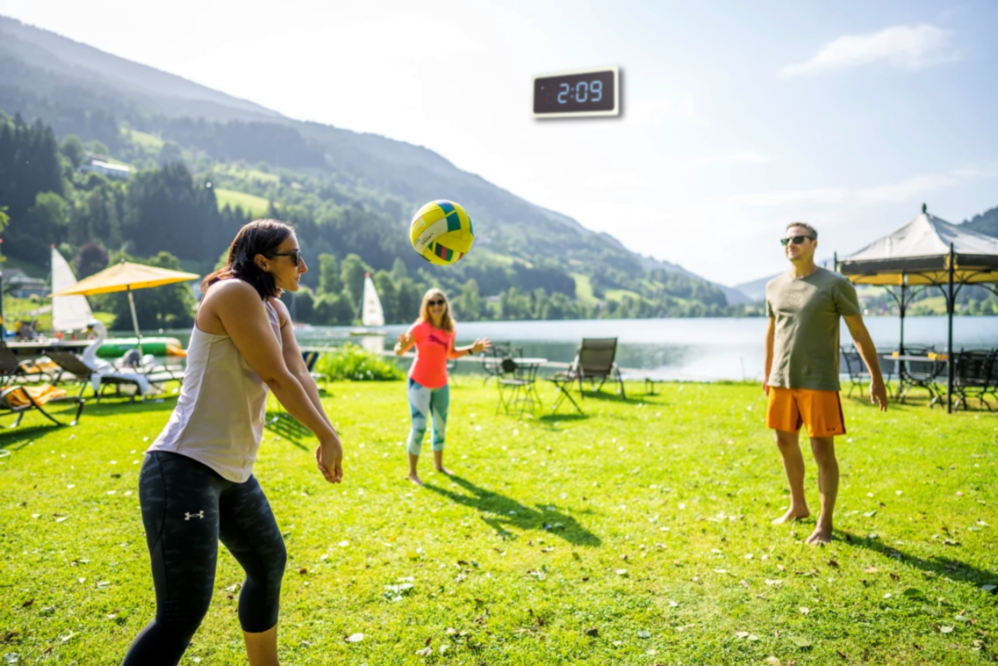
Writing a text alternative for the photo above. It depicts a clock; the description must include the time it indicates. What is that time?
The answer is 2:09
